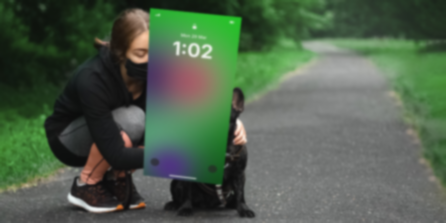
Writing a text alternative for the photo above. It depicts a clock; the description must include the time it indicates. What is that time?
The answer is 1:02
